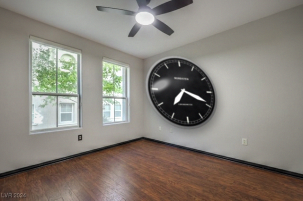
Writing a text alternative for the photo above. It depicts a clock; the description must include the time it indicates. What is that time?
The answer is 7:19
